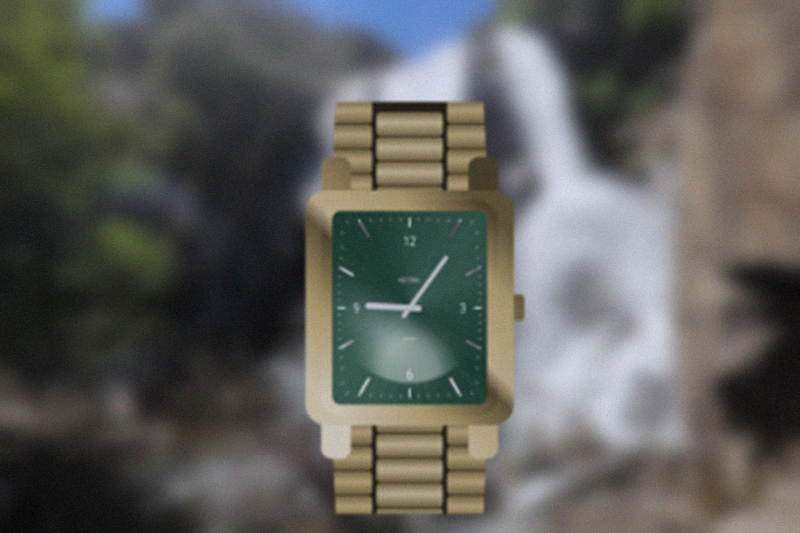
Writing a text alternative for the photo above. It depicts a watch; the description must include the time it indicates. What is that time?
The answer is 9:06
